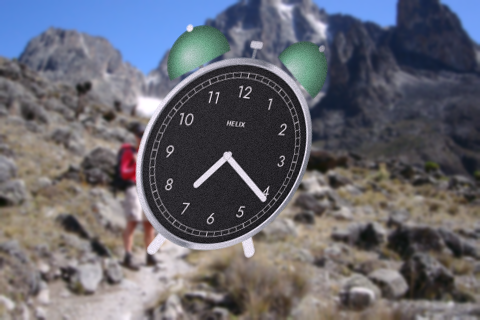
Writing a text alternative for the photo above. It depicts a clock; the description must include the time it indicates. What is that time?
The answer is 7:21
